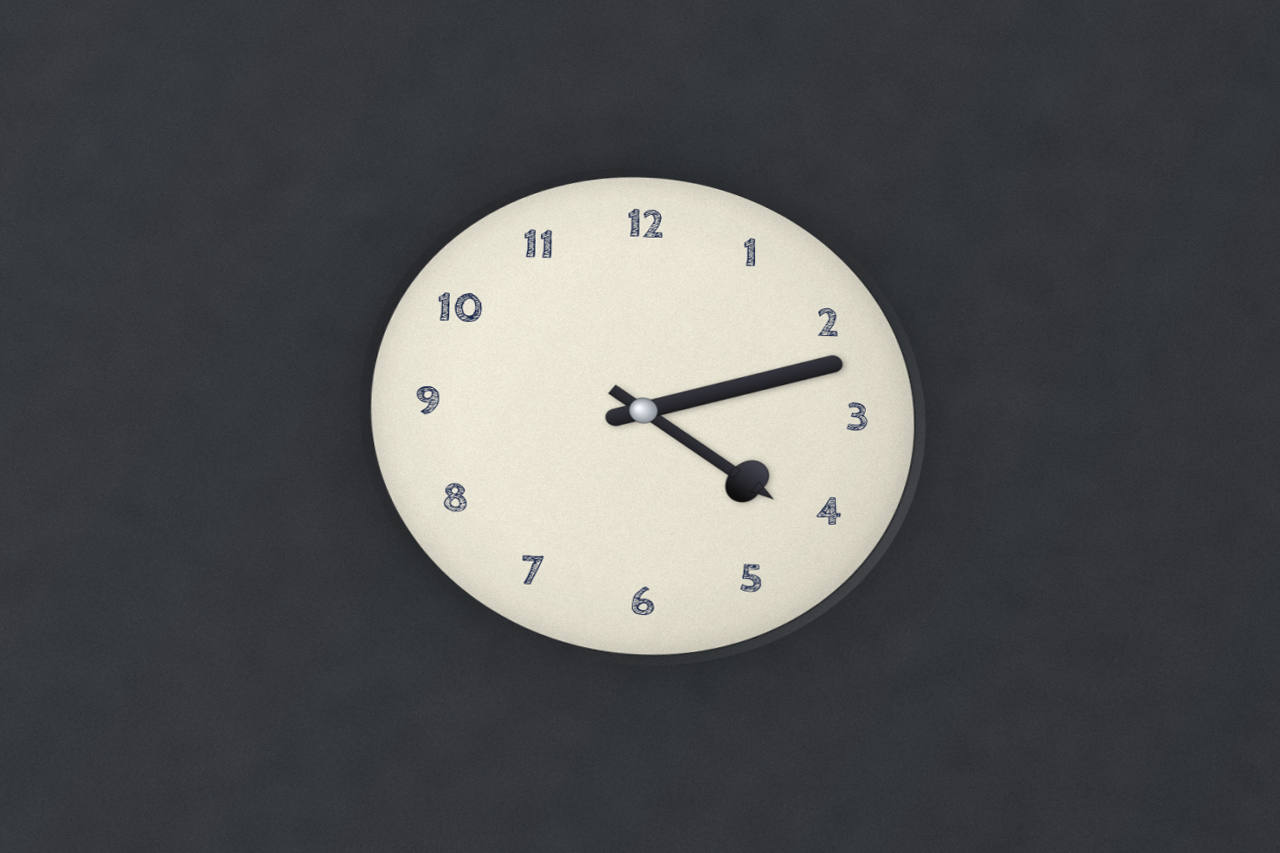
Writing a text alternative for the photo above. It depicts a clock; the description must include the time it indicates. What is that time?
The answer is 4:12
